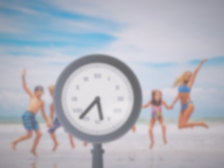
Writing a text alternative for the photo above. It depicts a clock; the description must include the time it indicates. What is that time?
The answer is 5:37
